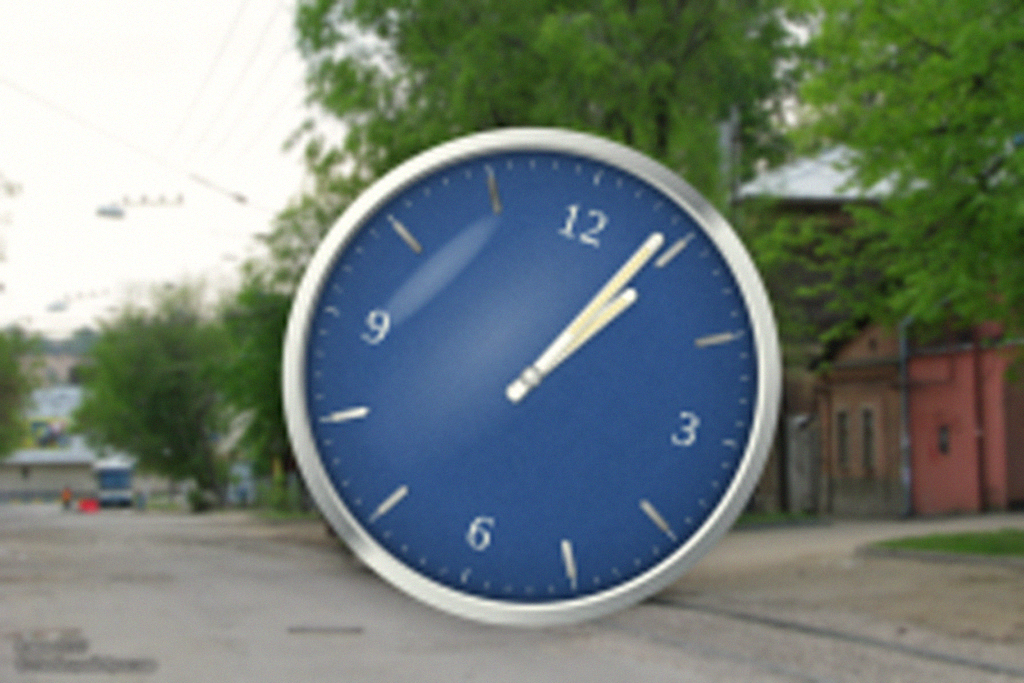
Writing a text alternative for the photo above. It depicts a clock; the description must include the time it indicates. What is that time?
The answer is 1:04
